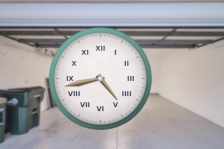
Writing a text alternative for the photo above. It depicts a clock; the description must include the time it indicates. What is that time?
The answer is 4:43
